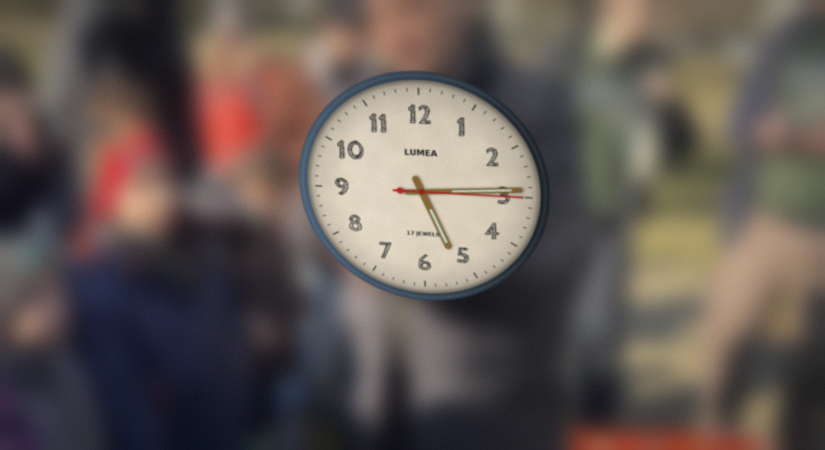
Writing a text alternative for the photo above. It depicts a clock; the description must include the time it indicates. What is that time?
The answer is 5:14:15
